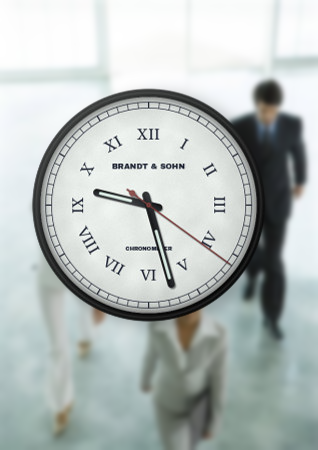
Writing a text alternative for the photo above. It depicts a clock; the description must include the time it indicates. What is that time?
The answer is 9:27:21
